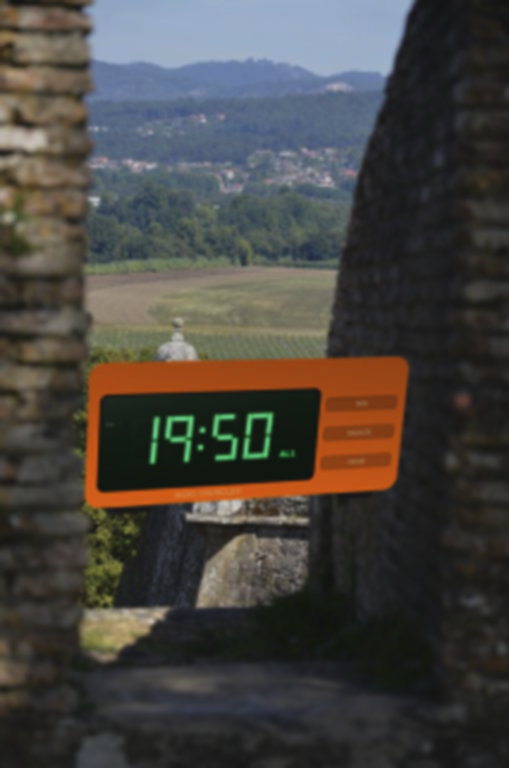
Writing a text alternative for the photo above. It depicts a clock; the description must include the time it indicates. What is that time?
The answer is 19:50
